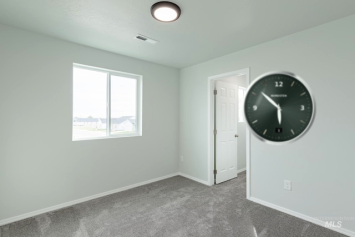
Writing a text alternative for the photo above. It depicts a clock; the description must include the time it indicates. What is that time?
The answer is 5:52
